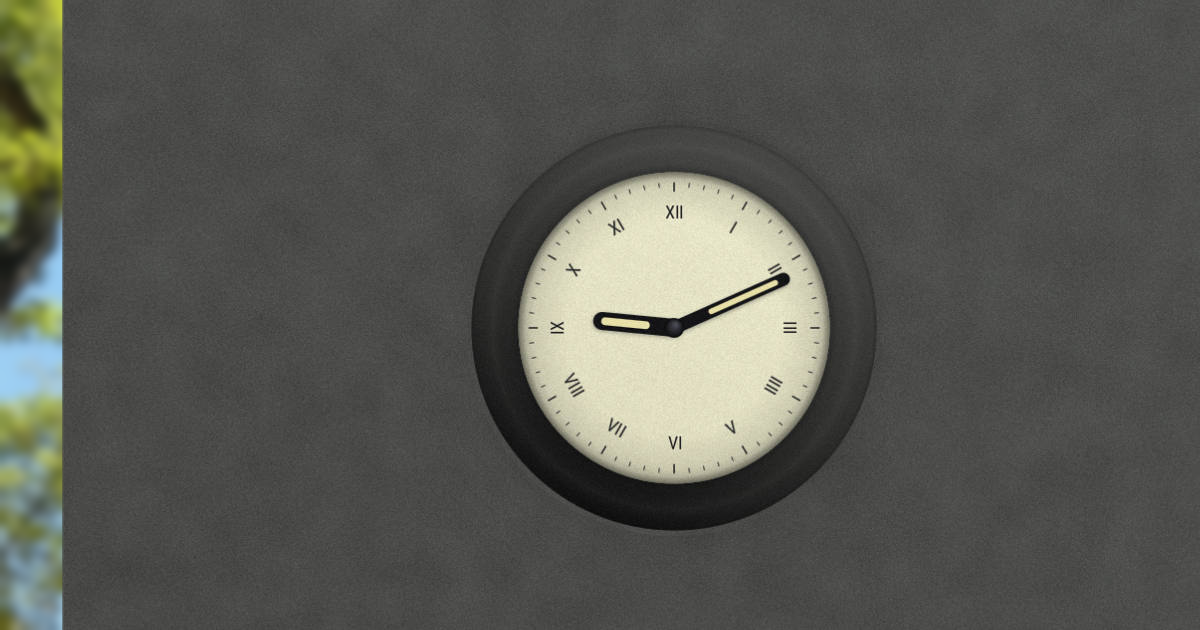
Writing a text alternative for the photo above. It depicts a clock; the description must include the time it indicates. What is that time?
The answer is 9:11
